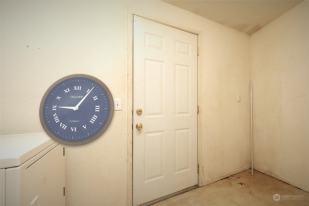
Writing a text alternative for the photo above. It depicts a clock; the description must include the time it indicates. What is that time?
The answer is 9:06
